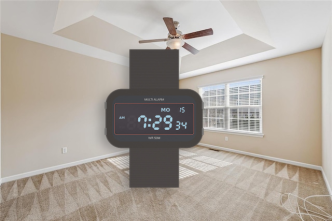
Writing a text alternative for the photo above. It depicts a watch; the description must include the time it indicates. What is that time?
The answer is 7:29:34
